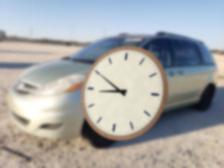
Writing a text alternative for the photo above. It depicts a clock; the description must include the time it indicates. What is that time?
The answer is 8:50
